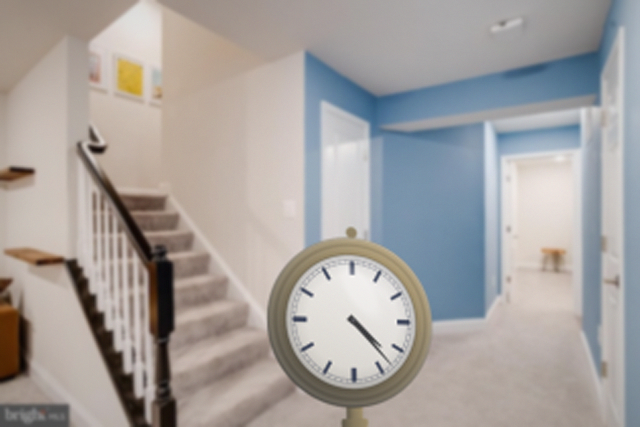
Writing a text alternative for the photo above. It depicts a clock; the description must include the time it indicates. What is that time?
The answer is 4:23
